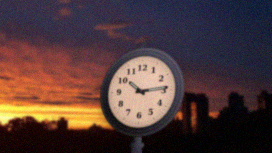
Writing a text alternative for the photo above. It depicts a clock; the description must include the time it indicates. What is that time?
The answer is 10:14
